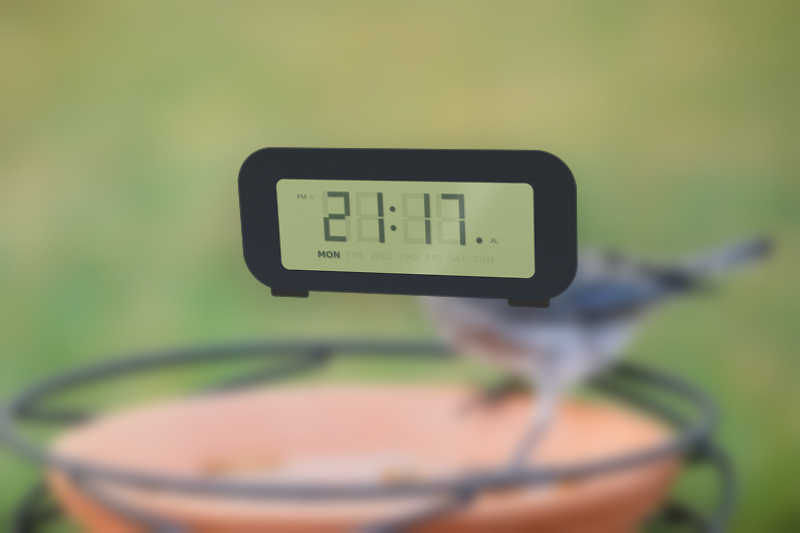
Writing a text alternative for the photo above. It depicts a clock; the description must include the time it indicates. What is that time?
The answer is 21:17
